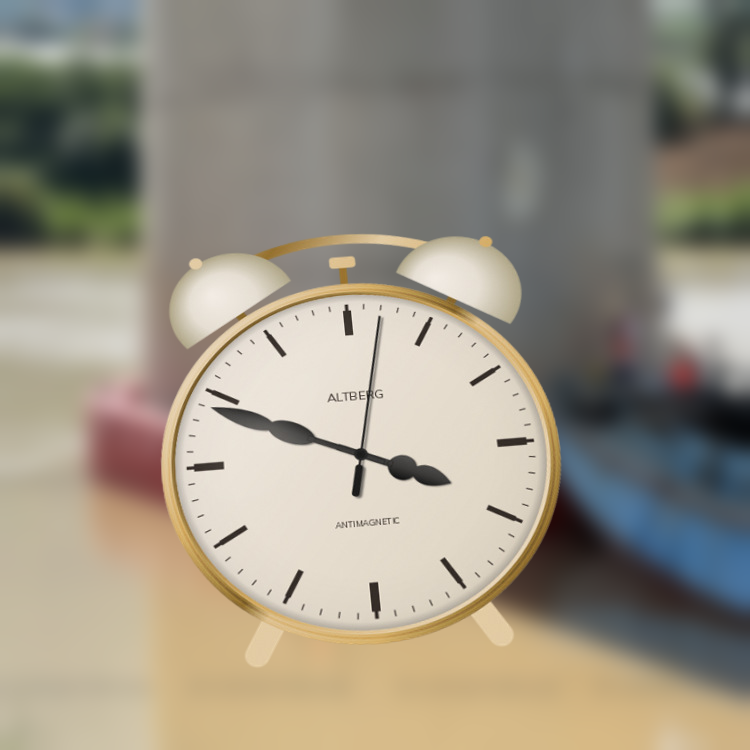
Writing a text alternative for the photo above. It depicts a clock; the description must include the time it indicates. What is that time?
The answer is 3:49:02
